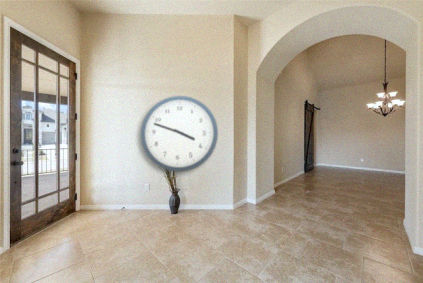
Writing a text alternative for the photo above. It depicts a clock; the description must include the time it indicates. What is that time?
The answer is 3:48
